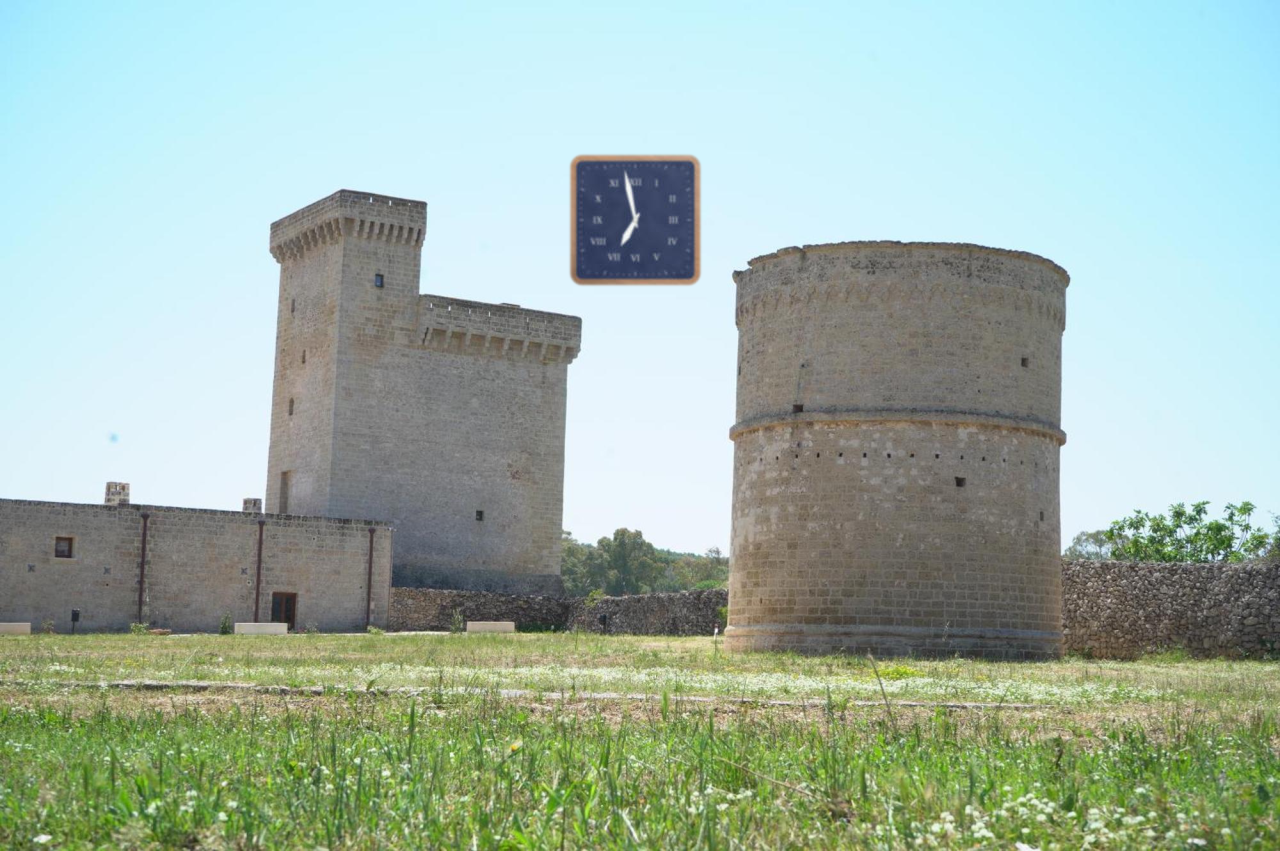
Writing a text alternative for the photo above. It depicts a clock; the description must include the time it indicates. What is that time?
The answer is 6:58
